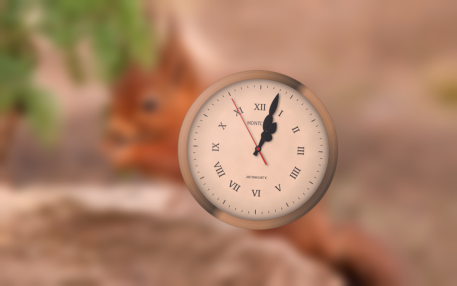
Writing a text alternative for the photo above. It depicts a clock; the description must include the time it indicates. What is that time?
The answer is 1:02:55
